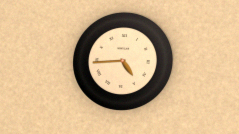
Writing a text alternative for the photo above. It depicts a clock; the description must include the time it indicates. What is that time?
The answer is 4:44
